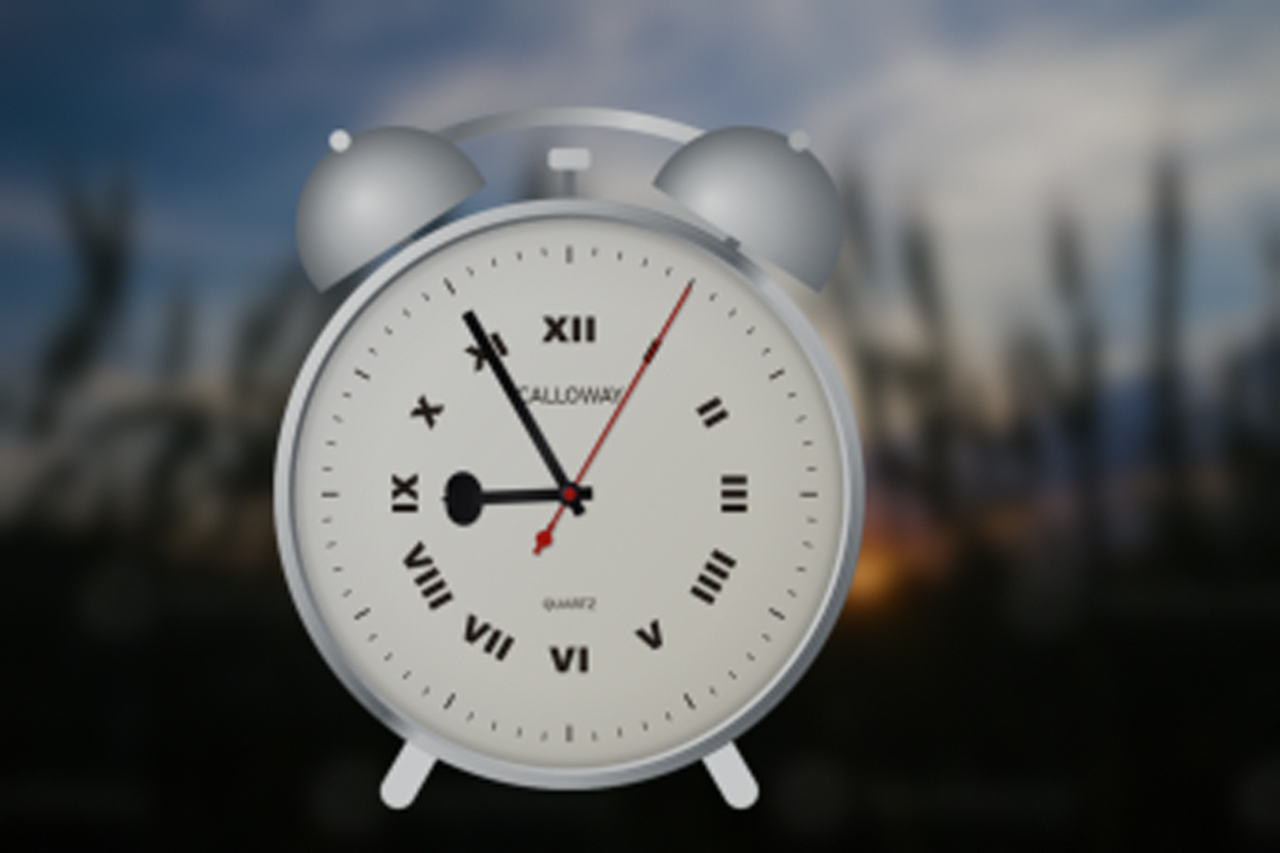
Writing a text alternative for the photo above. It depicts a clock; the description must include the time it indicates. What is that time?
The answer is 8:55:05
